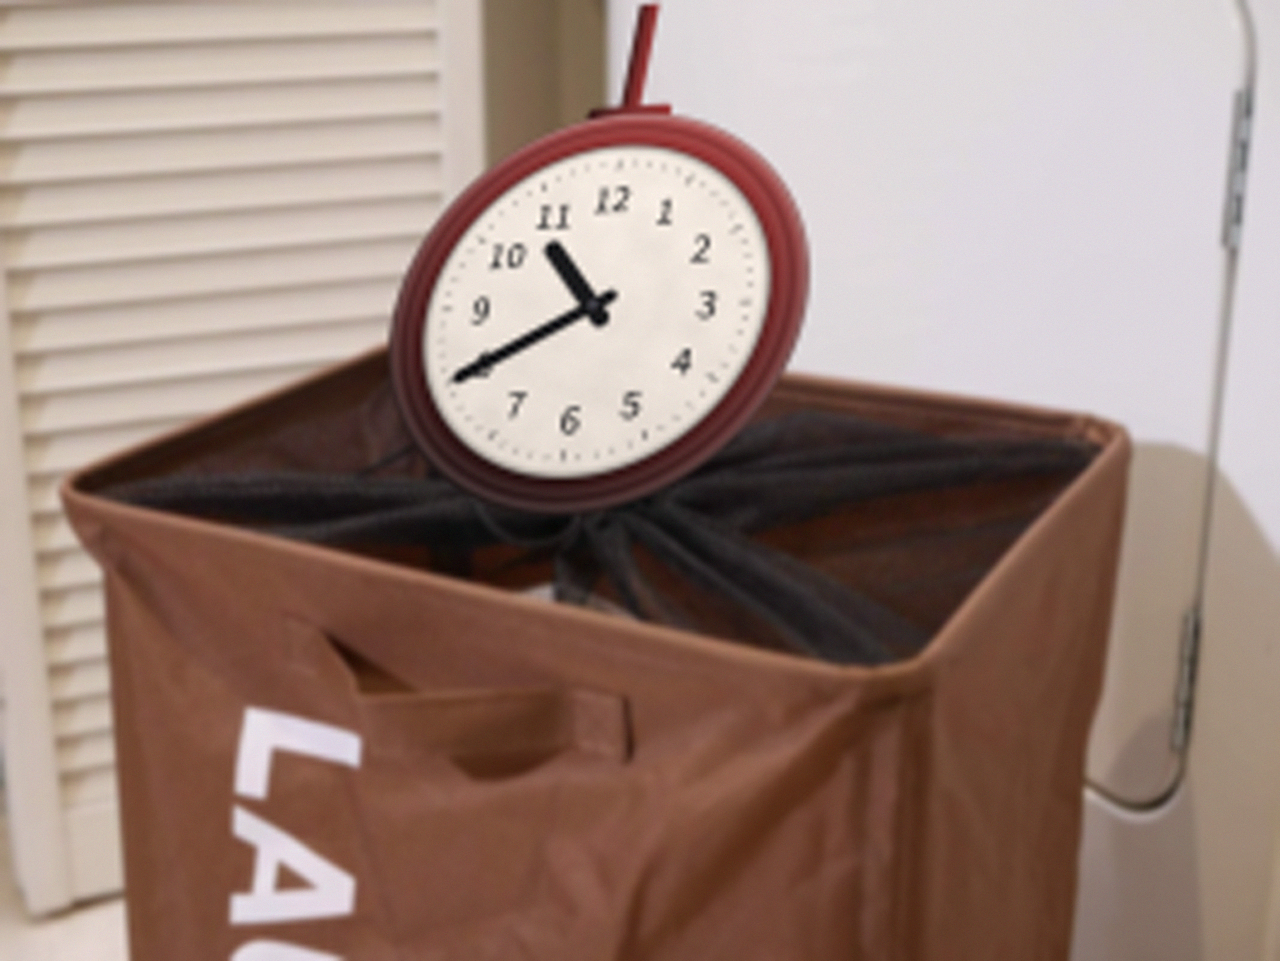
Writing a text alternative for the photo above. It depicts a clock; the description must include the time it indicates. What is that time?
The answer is 10:40
